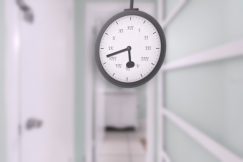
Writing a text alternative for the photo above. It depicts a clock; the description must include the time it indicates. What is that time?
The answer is 5:42
